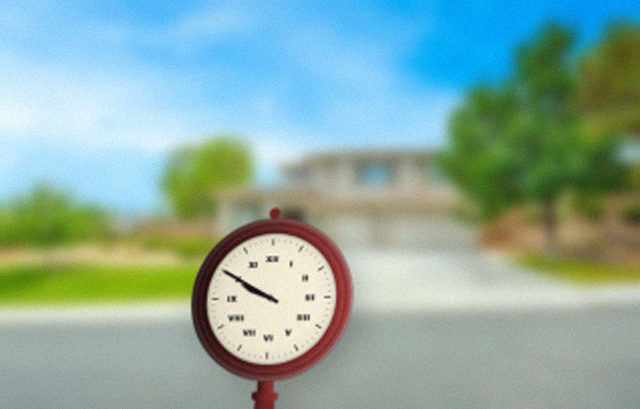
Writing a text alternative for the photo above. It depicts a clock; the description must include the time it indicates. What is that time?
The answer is 9:50
